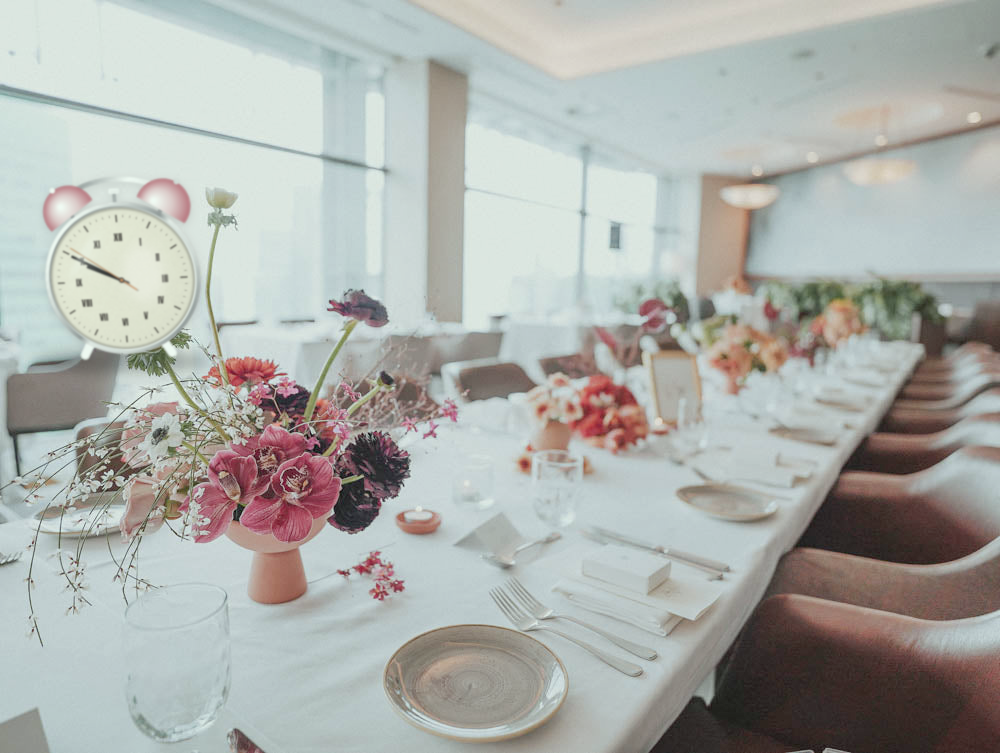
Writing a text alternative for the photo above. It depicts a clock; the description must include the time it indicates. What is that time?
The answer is 9:49:51
